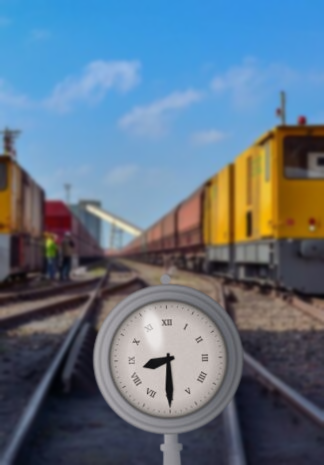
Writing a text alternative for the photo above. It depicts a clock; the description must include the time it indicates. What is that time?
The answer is 8:30
